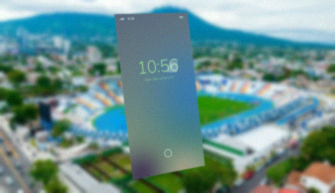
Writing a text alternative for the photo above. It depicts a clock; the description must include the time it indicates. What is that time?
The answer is 10:56
